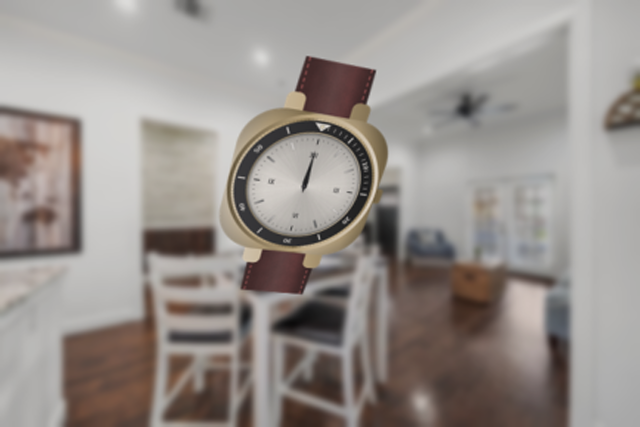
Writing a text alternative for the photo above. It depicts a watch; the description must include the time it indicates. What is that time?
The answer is 12:00
